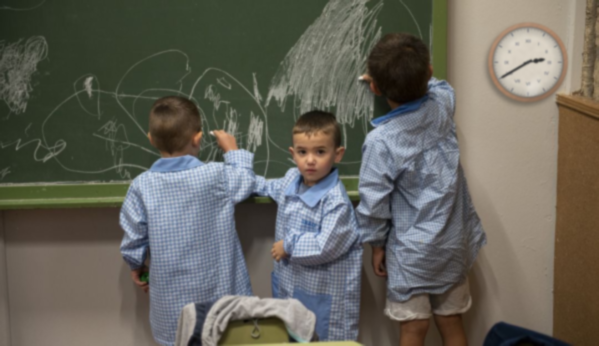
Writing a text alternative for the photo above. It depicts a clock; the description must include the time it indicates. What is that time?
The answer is 2:40
